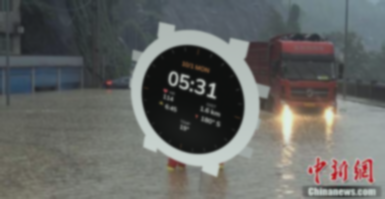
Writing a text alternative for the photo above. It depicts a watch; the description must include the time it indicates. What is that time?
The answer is 5:31
